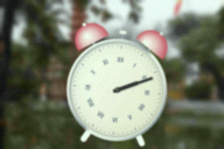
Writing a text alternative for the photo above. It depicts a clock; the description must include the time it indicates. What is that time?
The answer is 2:11
